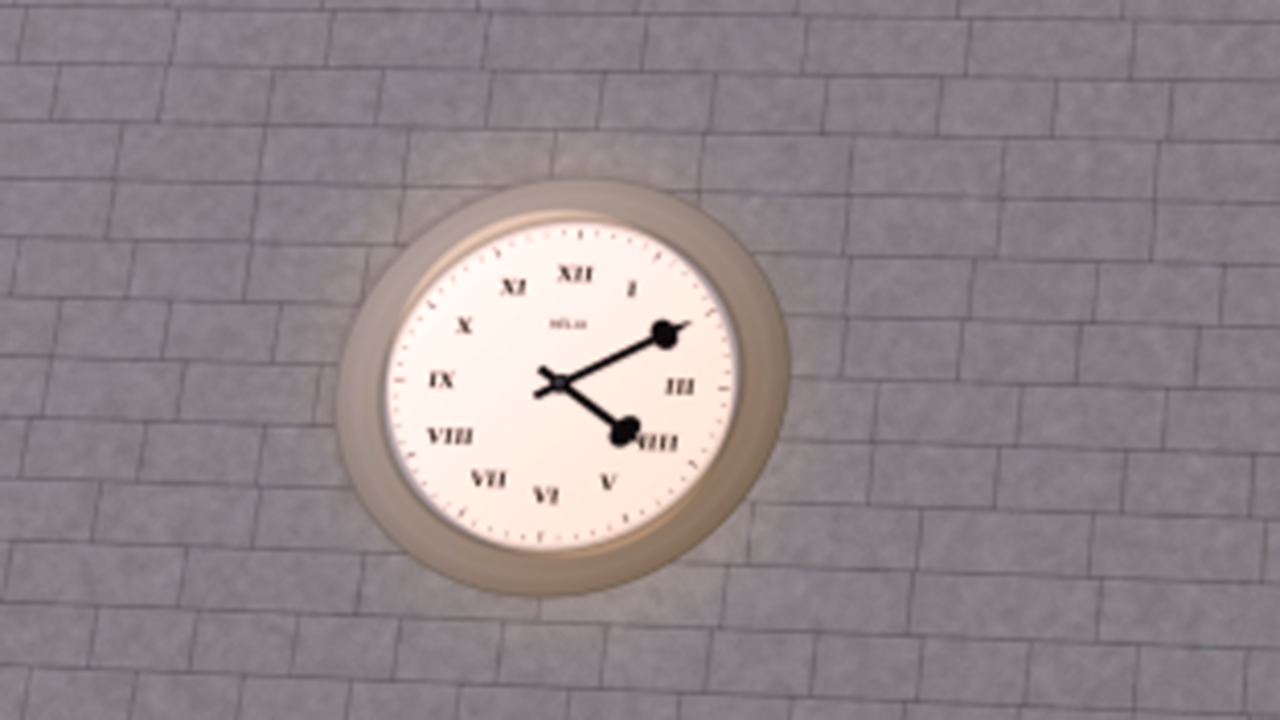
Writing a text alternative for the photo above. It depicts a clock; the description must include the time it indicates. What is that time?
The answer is 4:10
